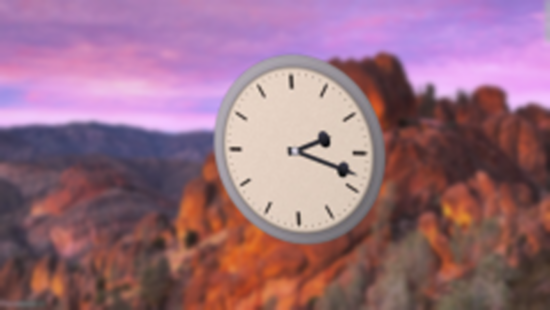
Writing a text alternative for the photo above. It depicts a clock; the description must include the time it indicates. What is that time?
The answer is 2:18
